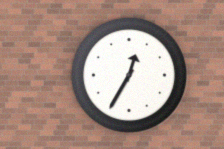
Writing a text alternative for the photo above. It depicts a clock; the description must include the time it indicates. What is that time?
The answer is 12:35
